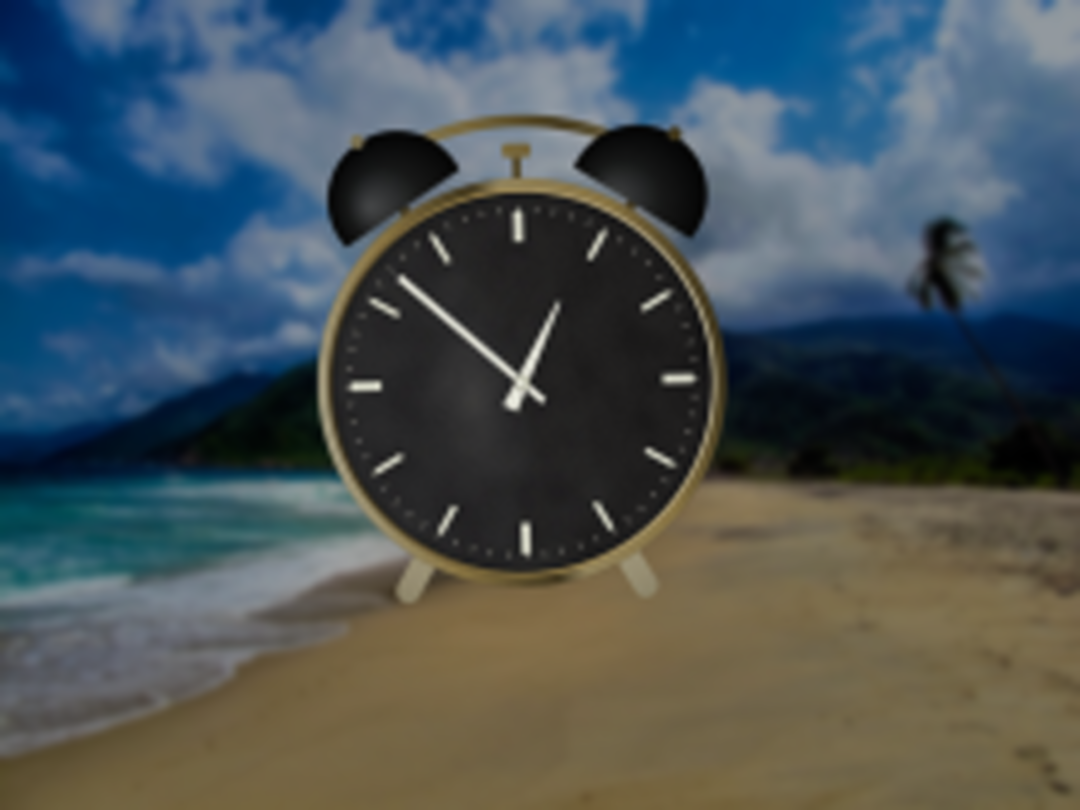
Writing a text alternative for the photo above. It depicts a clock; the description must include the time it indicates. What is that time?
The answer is 12:52
